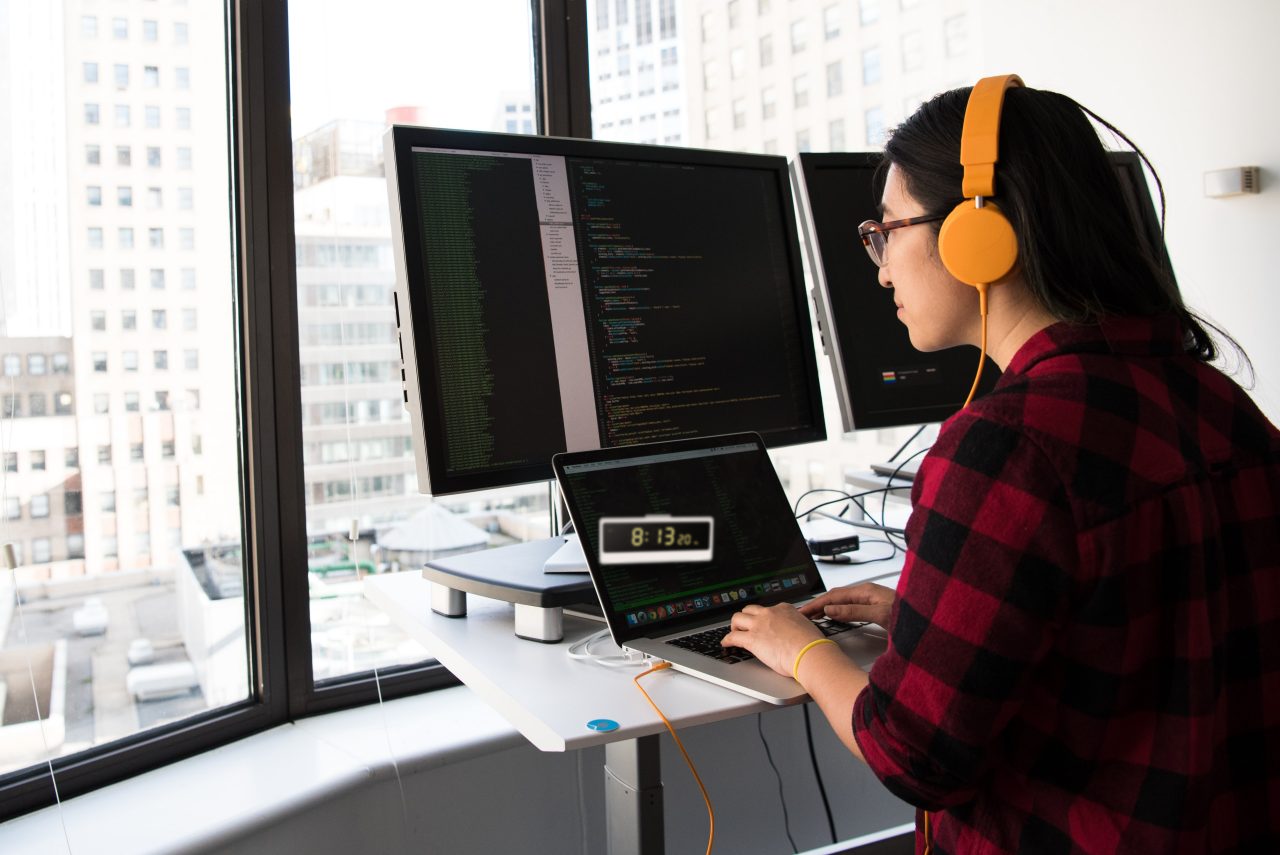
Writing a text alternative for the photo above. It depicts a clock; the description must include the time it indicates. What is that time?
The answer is 8:13
